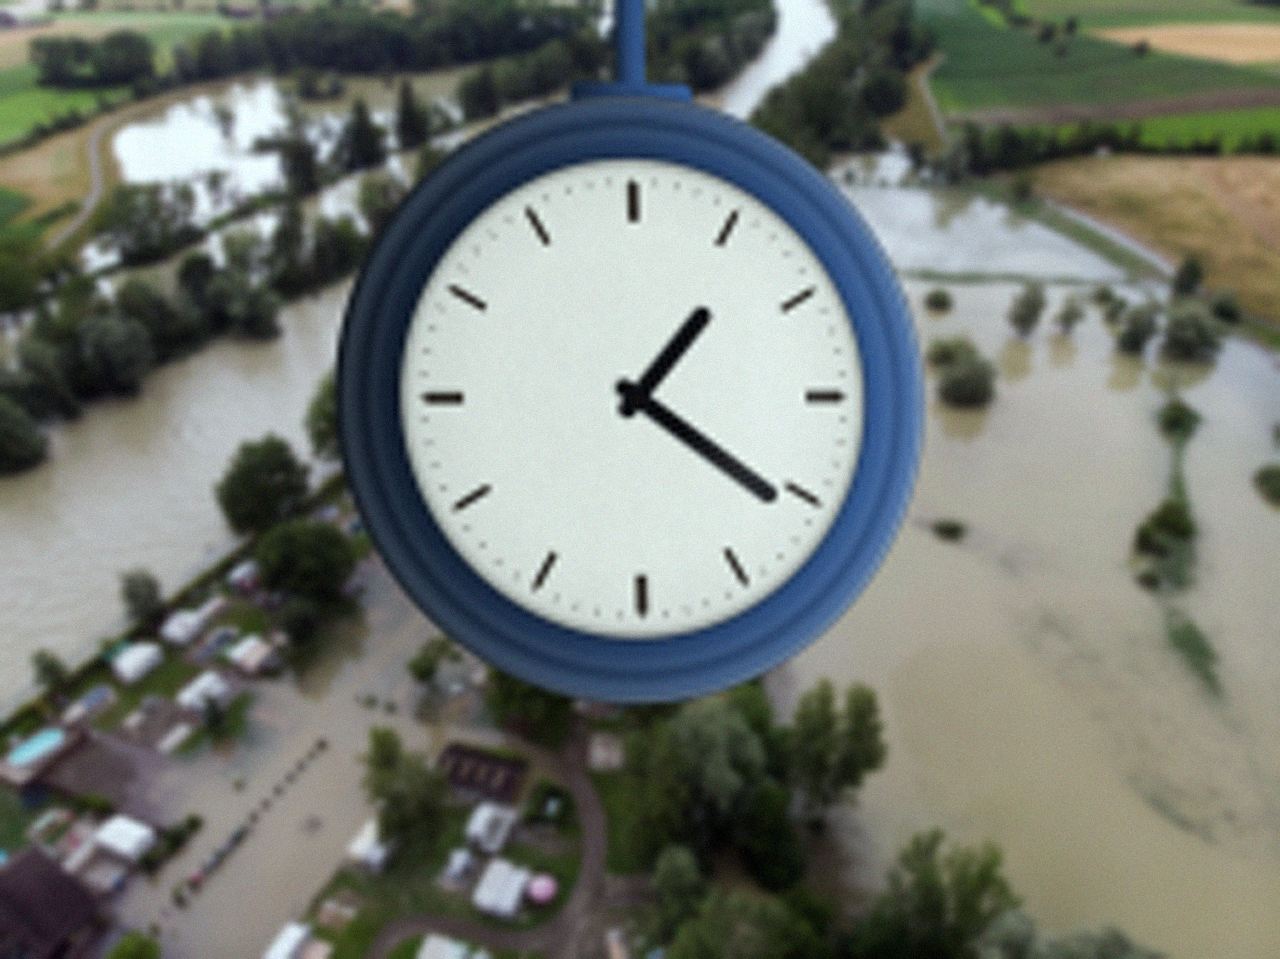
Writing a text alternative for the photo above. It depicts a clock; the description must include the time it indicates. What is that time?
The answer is 1:21
